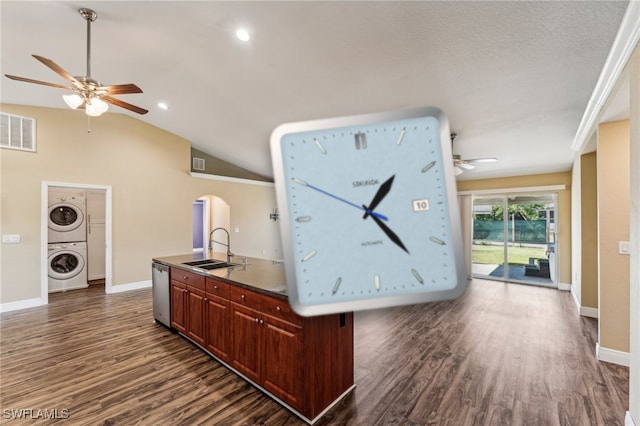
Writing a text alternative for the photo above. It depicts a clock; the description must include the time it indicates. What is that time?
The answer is 1:23:50
